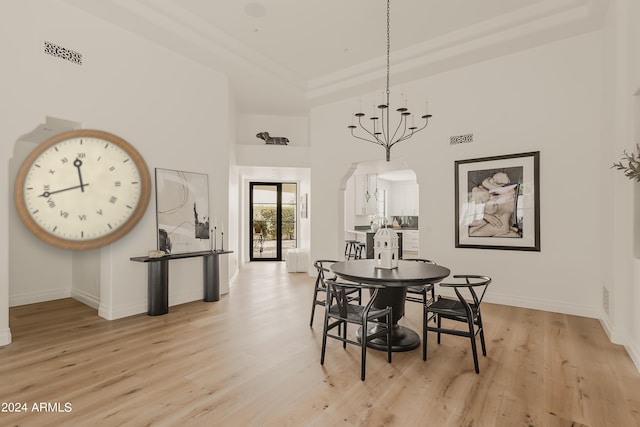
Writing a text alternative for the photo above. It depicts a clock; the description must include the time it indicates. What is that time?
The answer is 11:43
